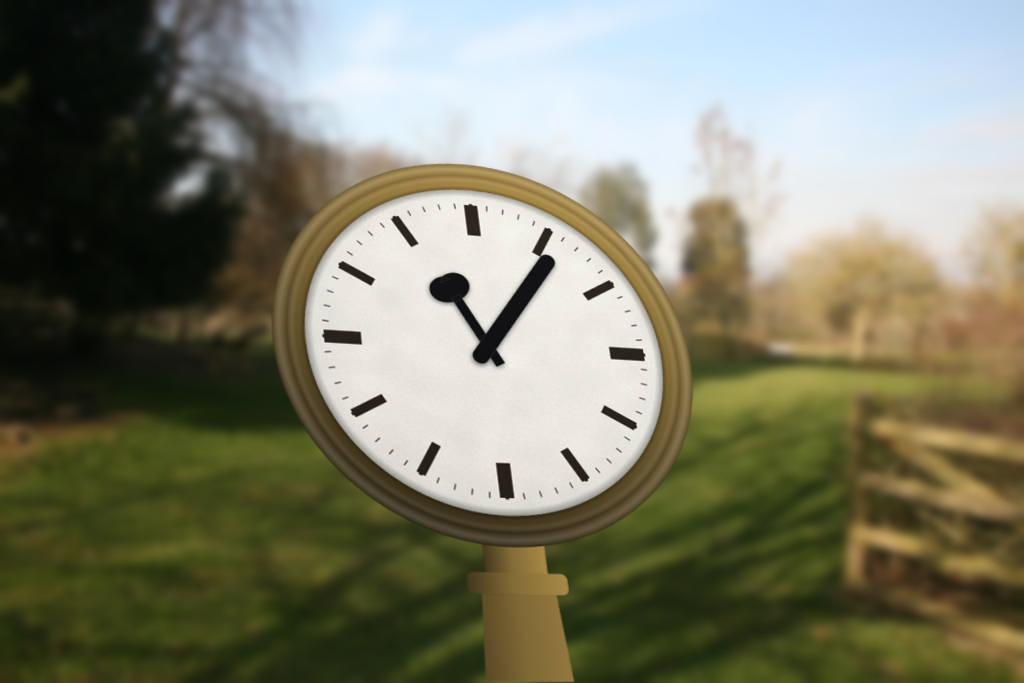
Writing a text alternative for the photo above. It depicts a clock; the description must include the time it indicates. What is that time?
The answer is 11:06
